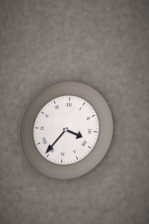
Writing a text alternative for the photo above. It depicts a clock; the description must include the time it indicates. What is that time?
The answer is 3:36
